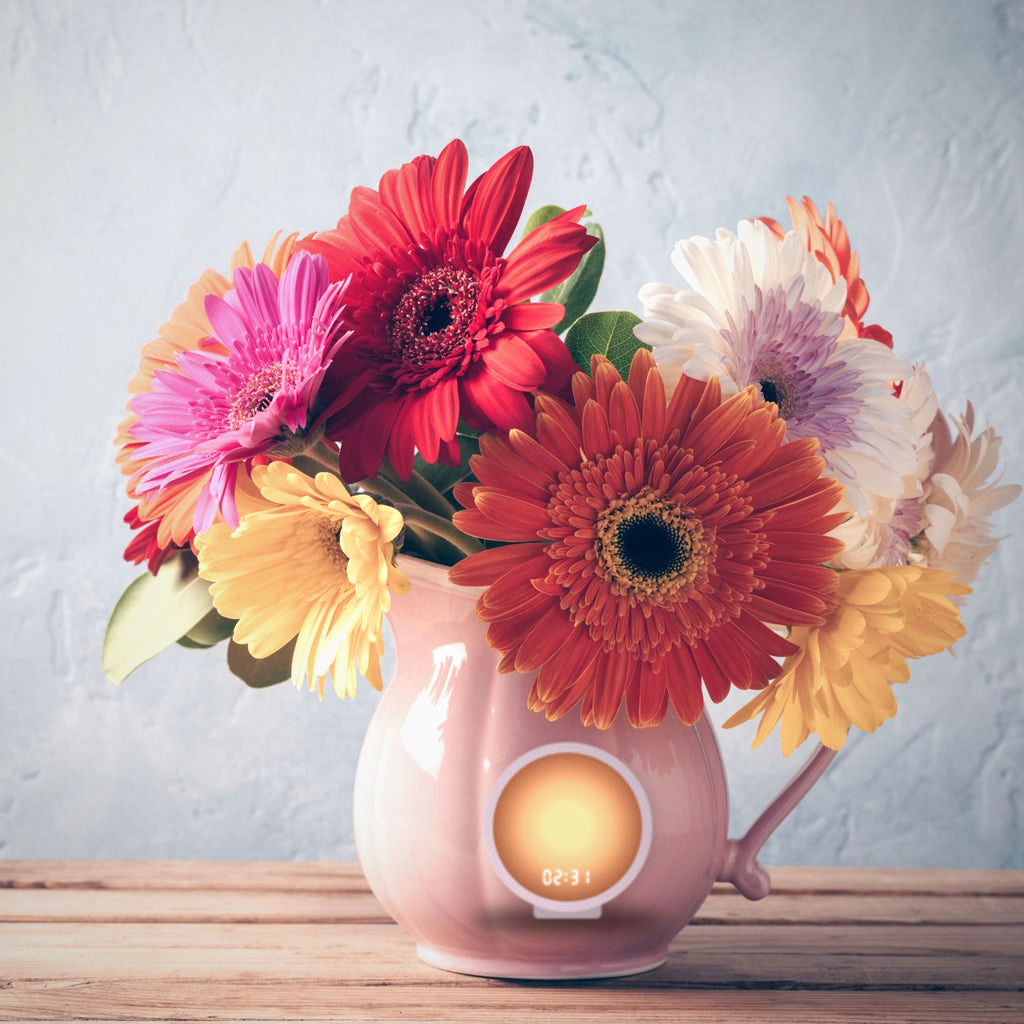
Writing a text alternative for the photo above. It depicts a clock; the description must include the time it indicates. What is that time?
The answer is 2:31
